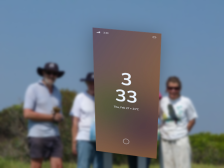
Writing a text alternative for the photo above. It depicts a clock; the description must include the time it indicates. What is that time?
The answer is 3:33
